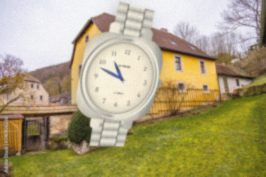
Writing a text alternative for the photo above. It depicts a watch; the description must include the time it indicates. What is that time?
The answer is 10:48
